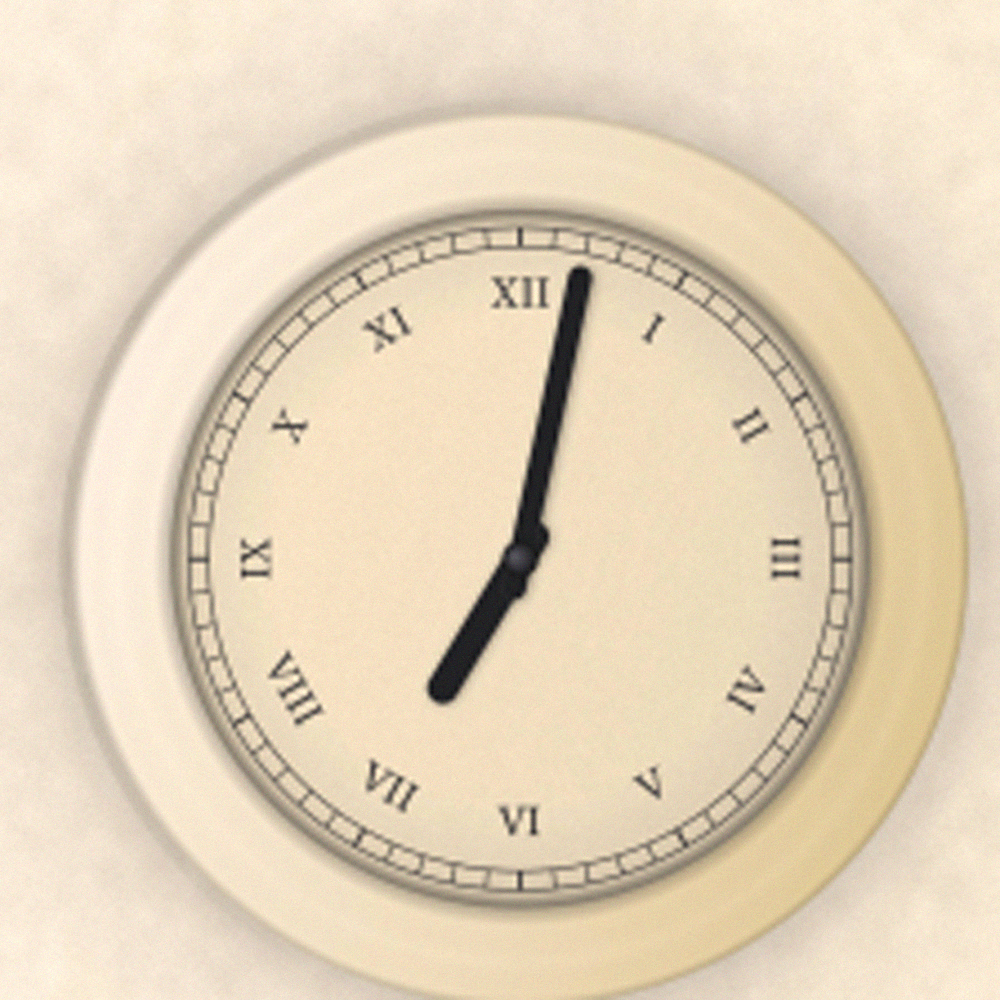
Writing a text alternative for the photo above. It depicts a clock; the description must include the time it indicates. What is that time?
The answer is 7:02
